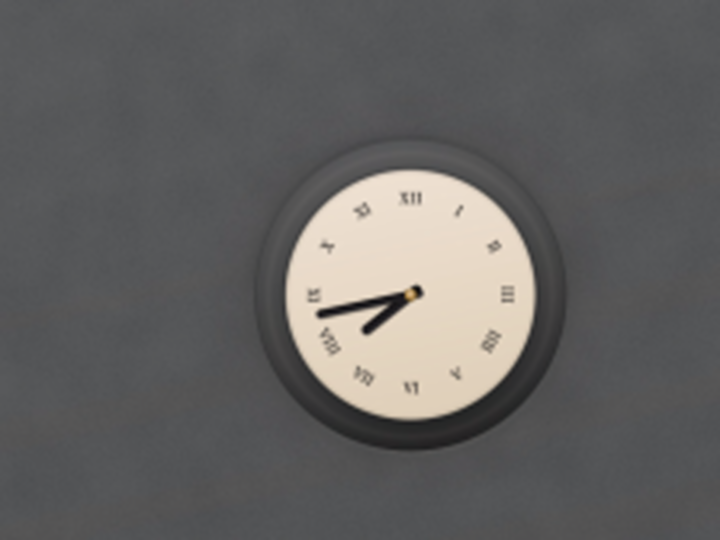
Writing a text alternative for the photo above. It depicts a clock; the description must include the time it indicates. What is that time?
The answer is 7:43
